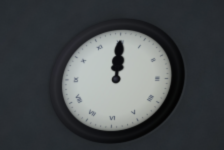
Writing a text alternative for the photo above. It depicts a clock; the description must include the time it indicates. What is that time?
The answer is 12:00
